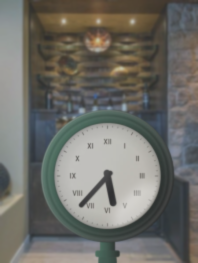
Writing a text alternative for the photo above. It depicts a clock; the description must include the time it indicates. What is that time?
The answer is 5:37
